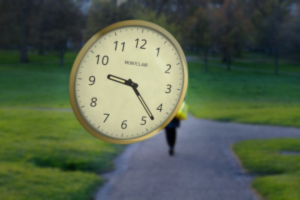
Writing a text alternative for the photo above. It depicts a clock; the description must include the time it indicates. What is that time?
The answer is 9:23
